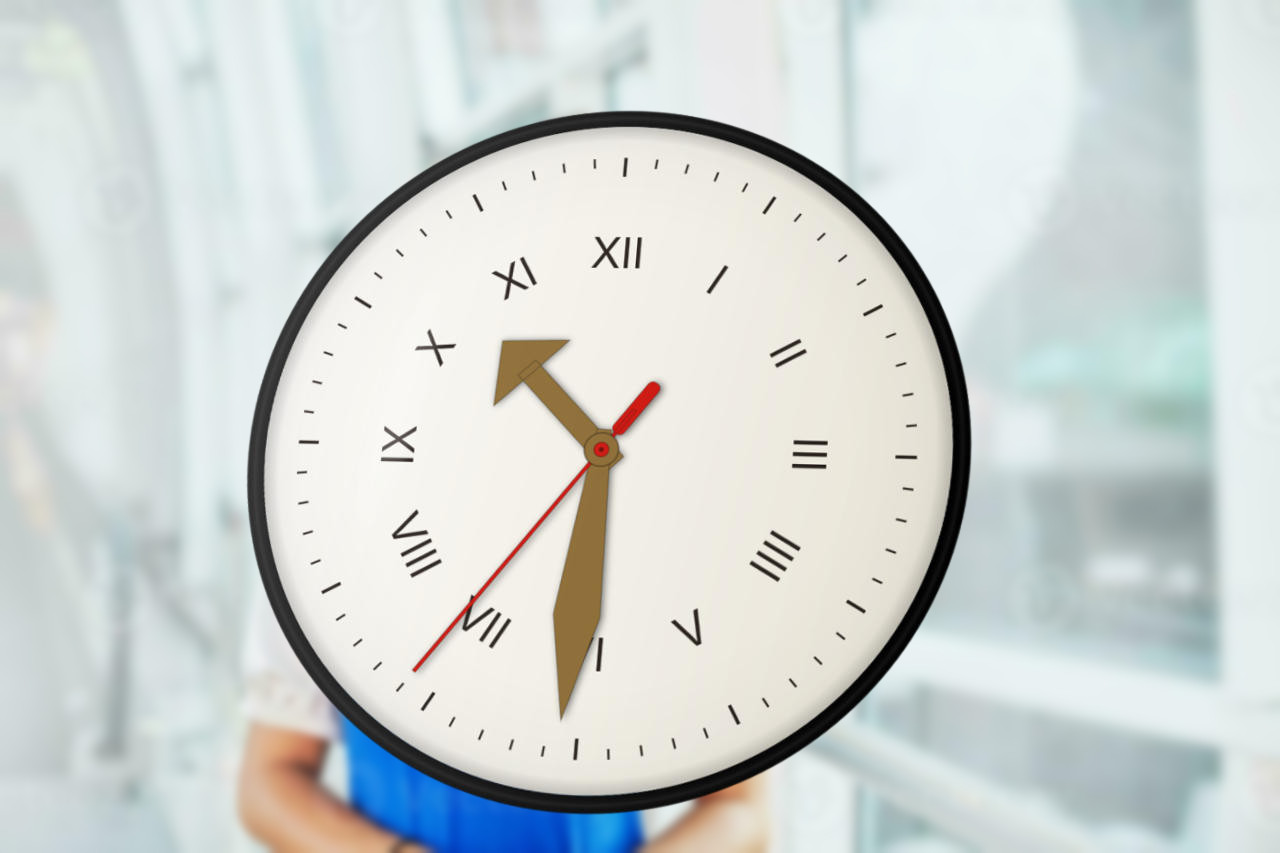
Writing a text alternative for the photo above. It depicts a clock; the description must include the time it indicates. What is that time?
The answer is 10:30:36
